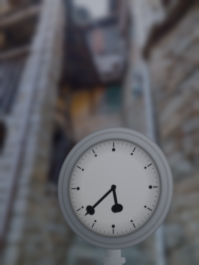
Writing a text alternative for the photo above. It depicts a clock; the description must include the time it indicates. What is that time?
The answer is 5:38
